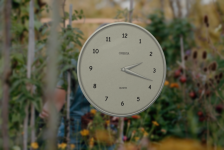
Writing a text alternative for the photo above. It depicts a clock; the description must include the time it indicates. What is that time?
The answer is 2:18
